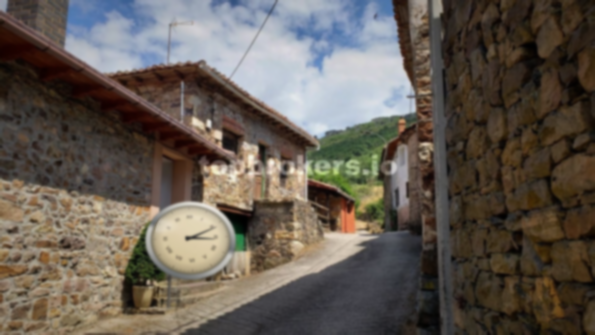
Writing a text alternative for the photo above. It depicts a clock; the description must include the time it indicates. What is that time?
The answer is 3:11
